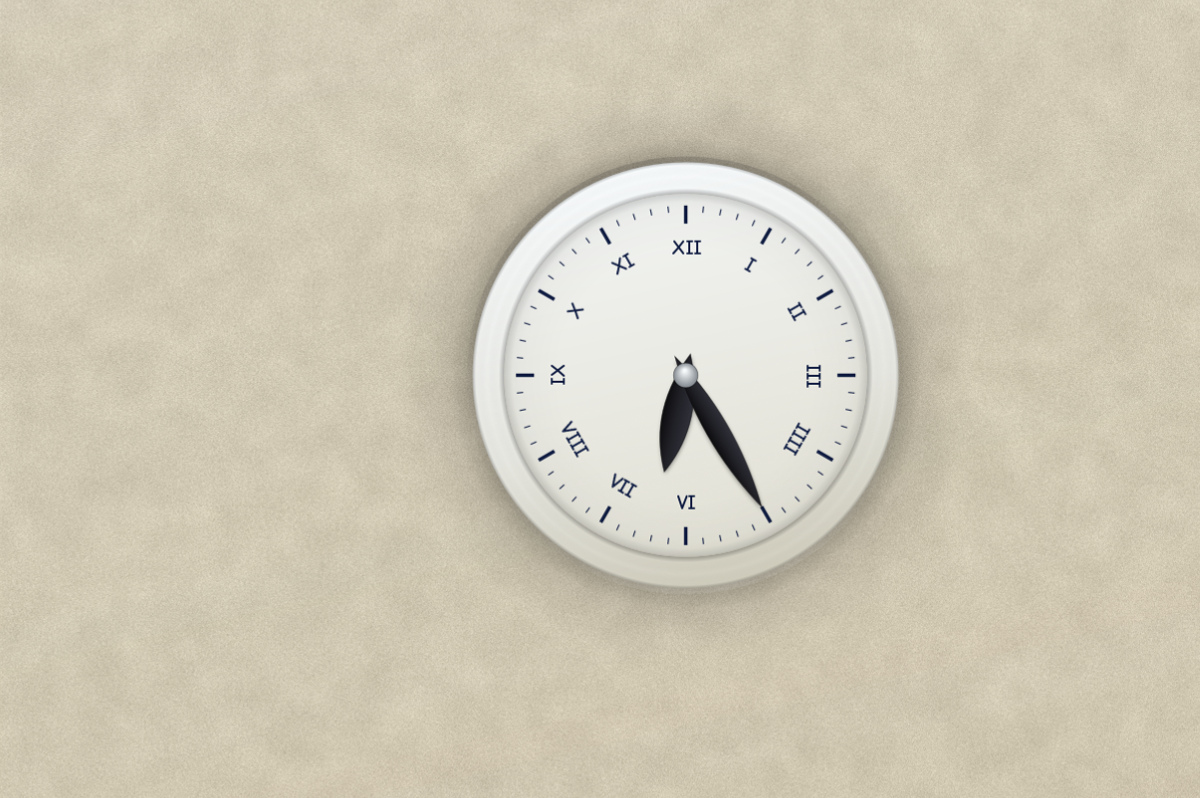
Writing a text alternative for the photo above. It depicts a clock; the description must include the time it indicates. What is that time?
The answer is 6:25
